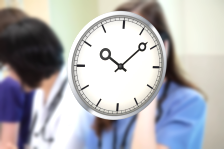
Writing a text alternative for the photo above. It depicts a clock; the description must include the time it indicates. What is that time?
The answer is 10:08
